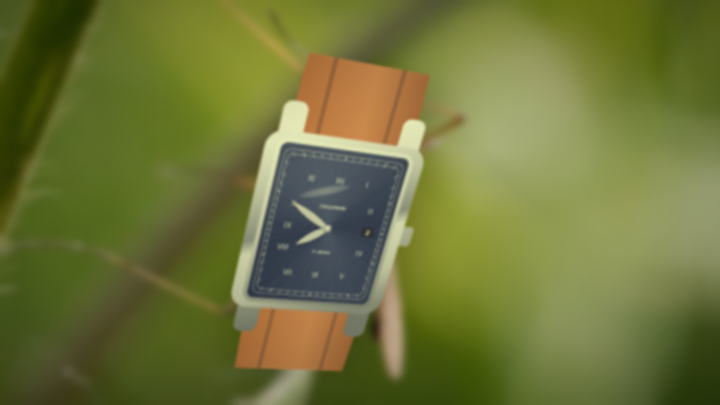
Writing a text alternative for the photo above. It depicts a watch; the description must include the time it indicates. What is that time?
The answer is 7:50
